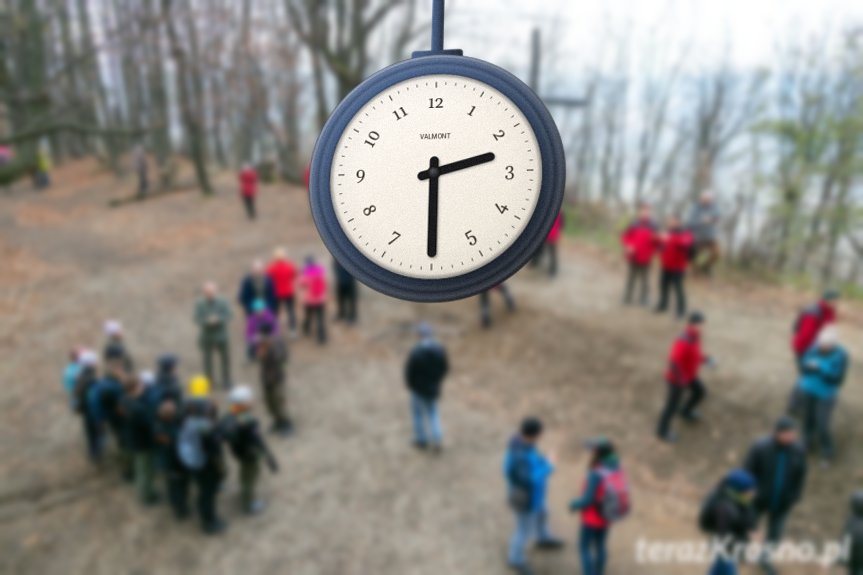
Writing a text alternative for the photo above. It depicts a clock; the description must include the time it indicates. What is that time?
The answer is 2:30
